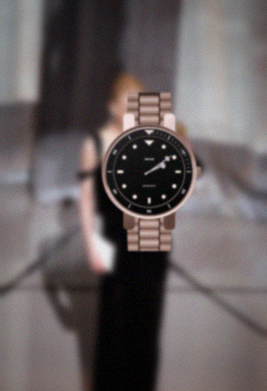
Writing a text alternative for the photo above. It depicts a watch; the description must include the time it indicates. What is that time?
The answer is 2:09
